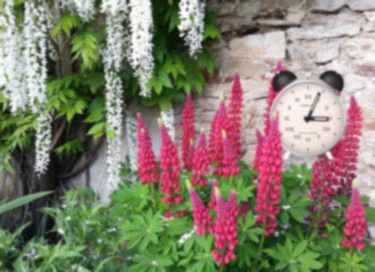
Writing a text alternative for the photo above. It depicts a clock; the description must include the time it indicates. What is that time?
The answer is 3:04
